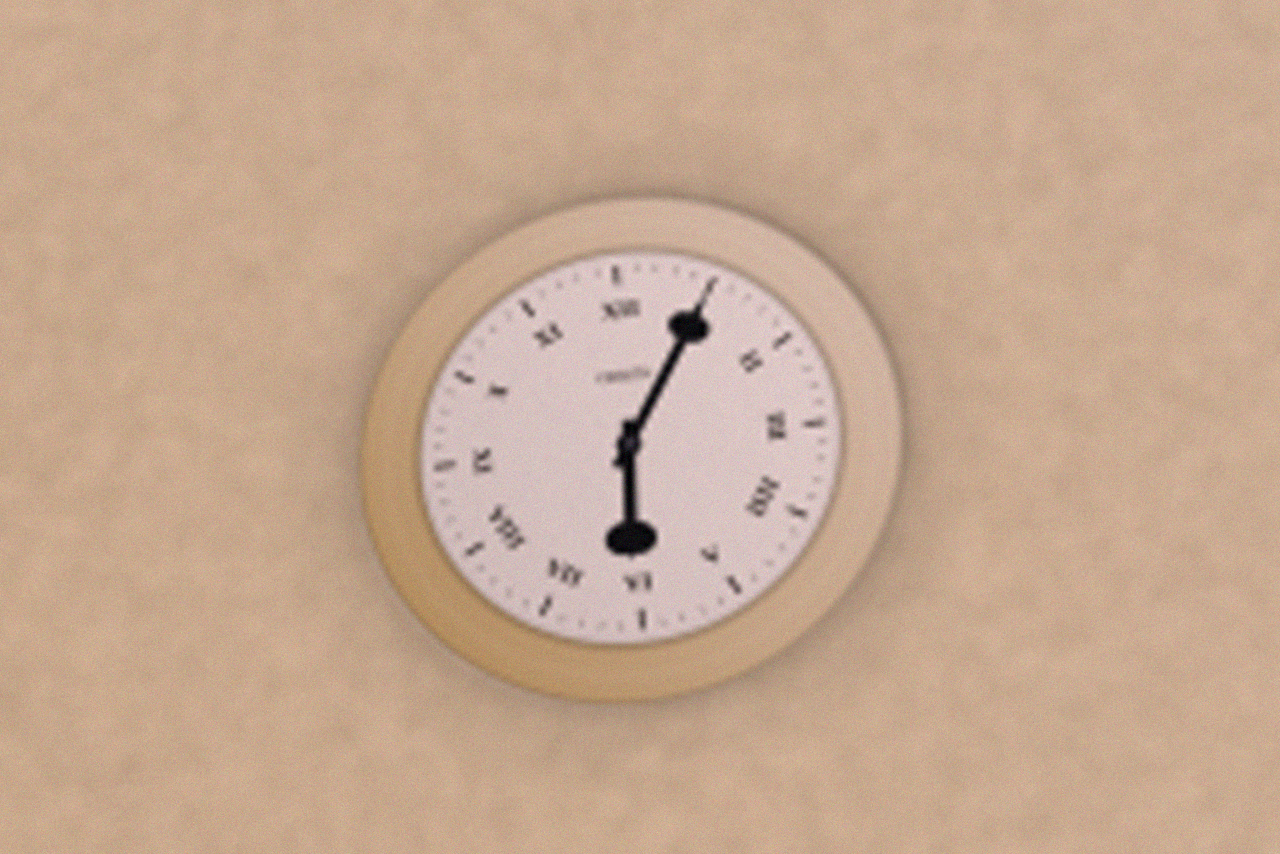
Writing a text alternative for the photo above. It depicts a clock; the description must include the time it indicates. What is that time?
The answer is 6:05
